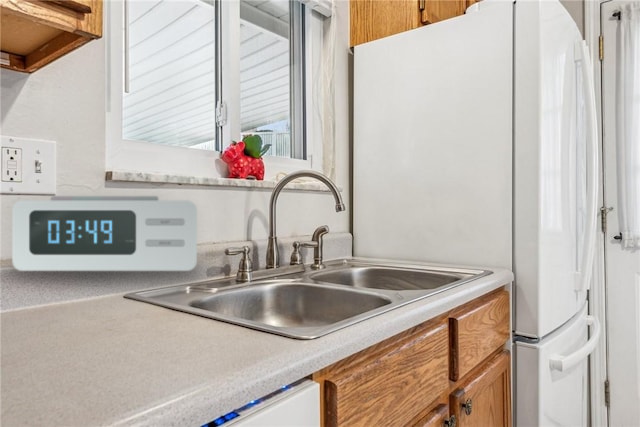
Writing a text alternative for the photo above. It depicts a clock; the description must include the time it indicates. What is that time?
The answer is 3:49
